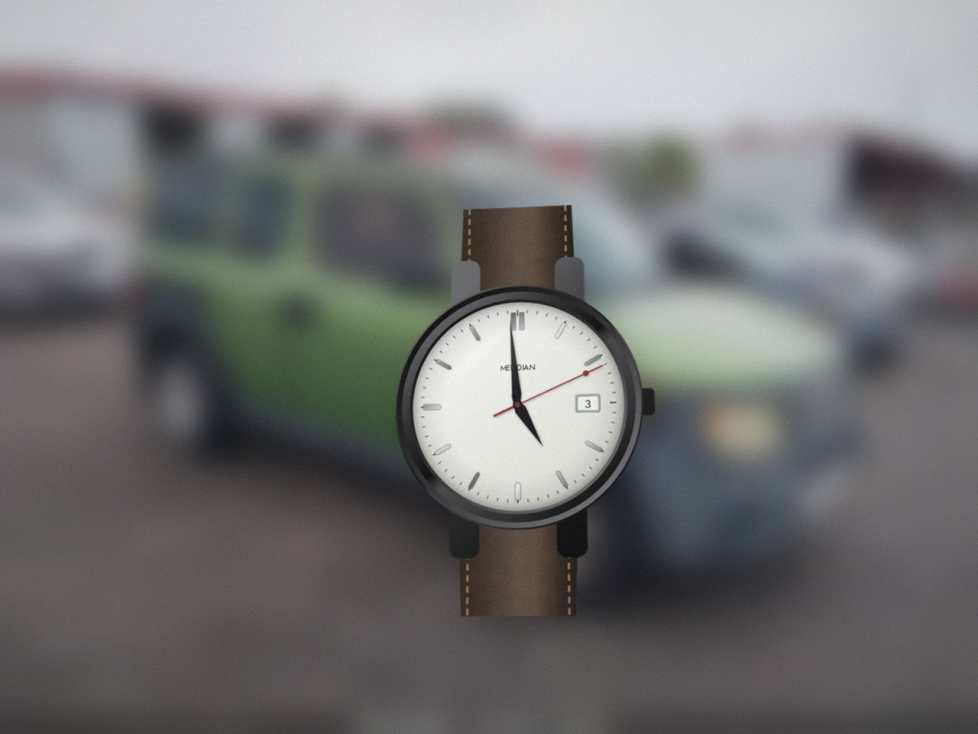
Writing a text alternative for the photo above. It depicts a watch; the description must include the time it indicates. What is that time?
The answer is 4:59:11
